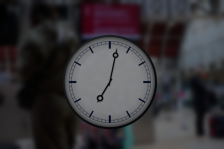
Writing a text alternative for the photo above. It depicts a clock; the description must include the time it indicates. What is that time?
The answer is 7:02
